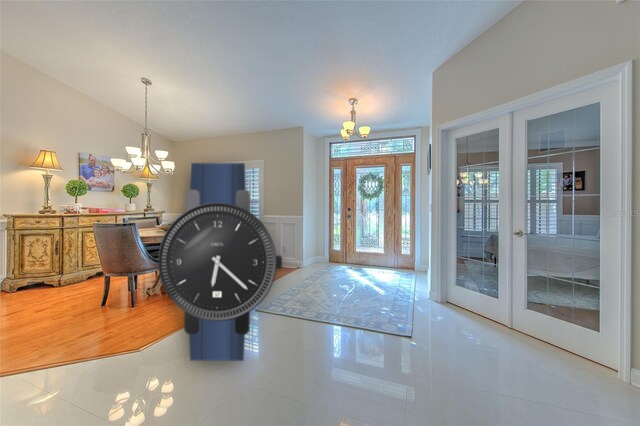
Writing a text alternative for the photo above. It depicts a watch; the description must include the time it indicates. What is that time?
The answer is 6:22
